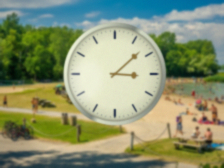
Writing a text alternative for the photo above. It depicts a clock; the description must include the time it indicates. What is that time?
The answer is 3:08
